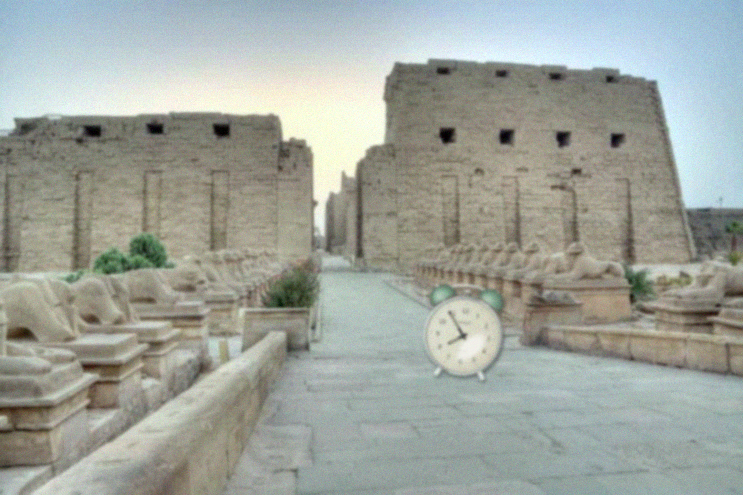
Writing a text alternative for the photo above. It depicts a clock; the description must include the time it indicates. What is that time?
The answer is 7:54
